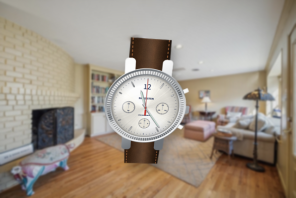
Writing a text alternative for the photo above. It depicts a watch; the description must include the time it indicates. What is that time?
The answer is 11:24
